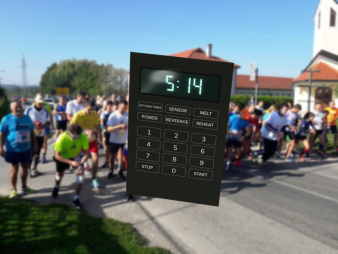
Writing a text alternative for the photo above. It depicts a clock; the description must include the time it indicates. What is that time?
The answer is 5:14
